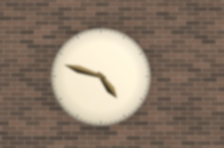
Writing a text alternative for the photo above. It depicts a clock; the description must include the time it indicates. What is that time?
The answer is 4:48
